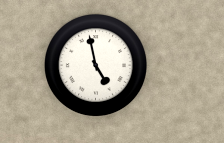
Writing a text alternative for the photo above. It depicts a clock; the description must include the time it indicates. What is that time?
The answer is 4:58
